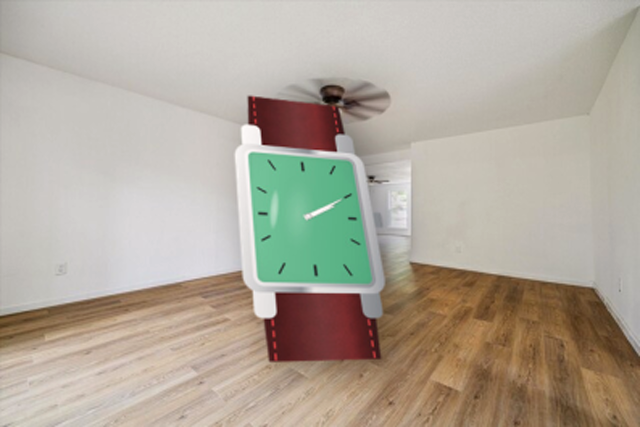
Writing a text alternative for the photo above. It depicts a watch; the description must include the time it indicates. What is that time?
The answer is 2:10
